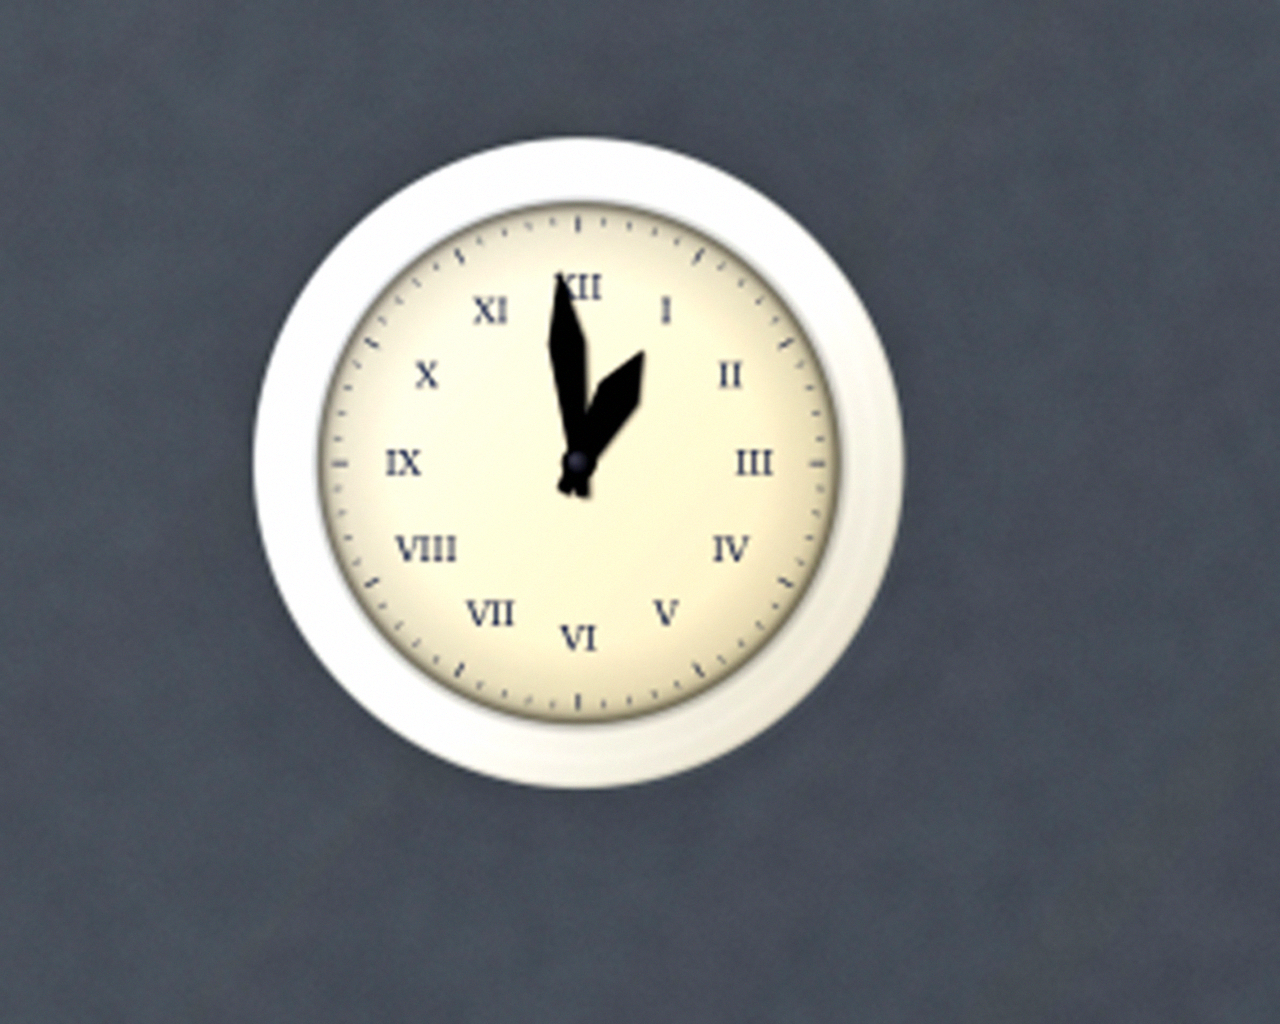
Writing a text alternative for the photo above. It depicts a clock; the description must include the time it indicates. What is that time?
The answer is 12:59
